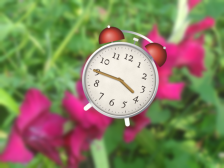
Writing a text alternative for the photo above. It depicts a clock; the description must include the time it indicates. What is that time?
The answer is 3:45
